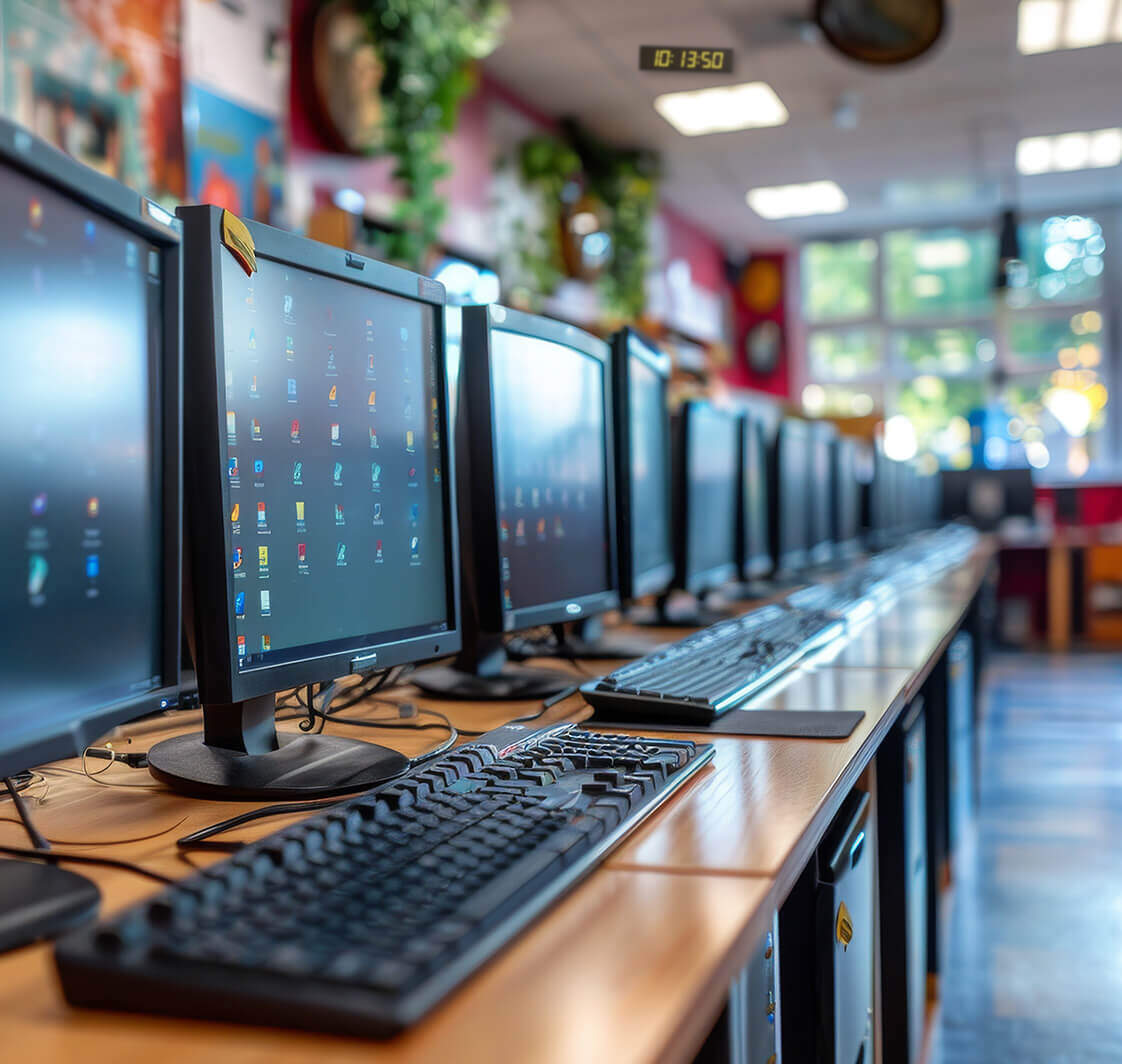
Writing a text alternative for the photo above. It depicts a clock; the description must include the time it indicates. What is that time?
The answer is 10:13:50
